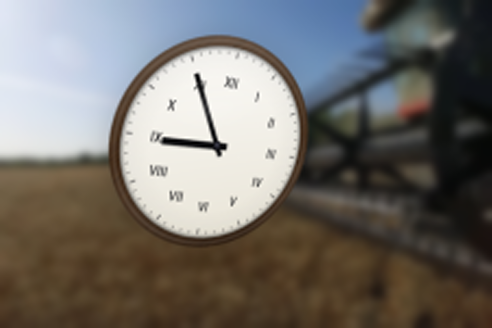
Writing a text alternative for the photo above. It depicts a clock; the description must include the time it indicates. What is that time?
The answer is 8:55
